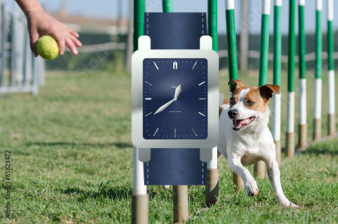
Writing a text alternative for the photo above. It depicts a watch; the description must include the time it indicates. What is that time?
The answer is 12:39
